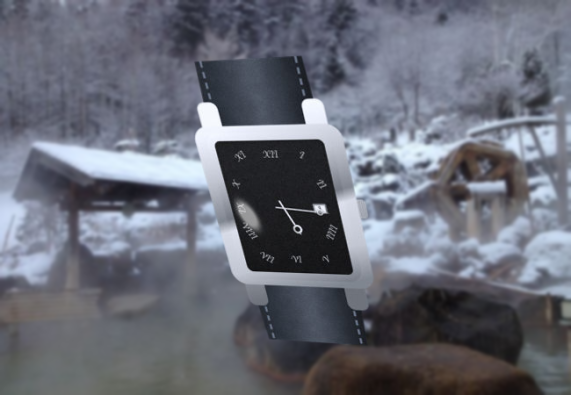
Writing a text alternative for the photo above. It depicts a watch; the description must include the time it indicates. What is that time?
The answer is 5:16
